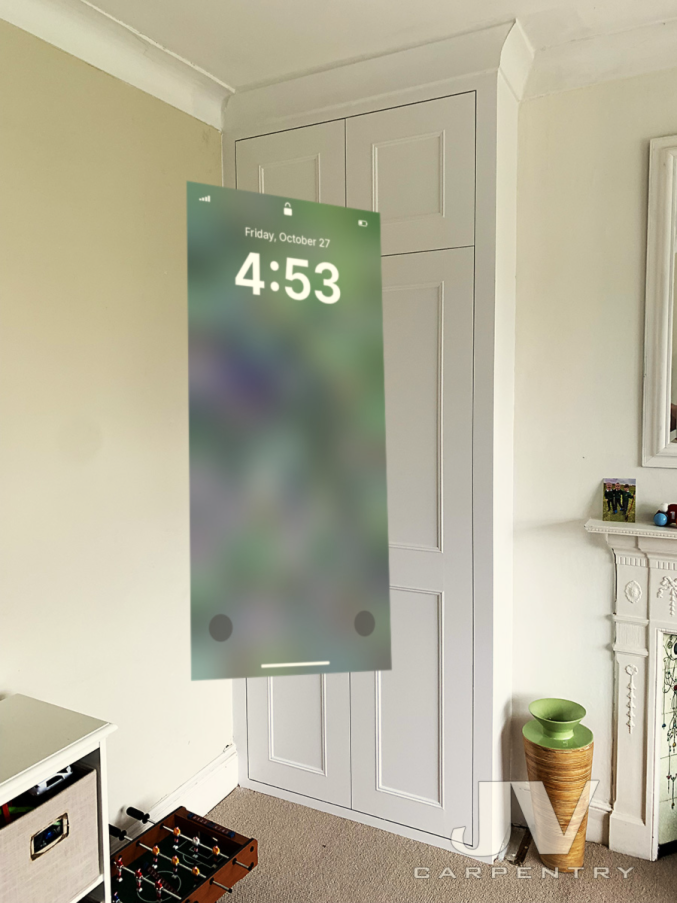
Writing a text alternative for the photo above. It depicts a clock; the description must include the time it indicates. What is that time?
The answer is 4:53
